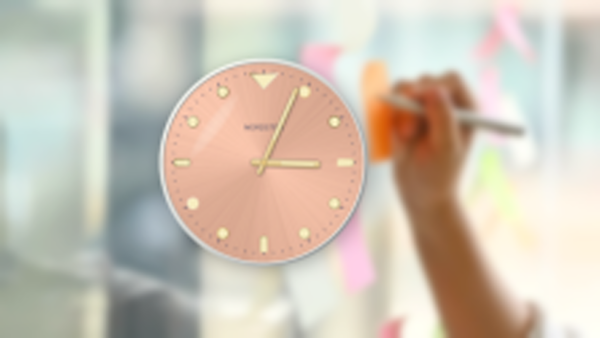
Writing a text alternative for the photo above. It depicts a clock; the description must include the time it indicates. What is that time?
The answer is 3:04
